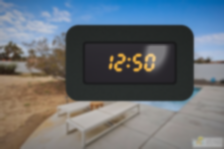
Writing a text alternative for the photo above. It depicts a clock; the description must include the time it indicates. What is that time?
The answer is 12:50
